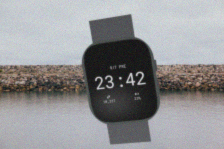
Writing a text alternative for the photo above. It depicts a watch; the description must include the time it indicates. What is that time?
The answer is 23:42
